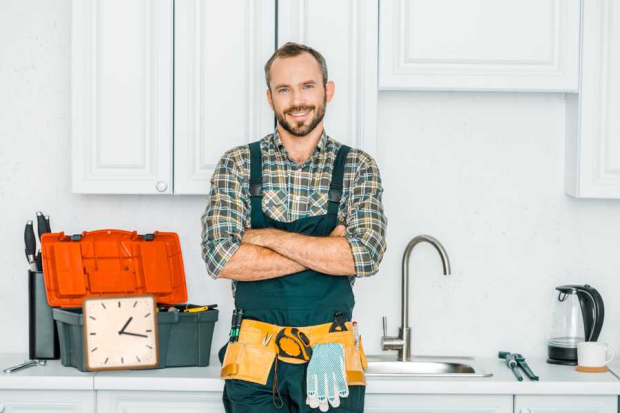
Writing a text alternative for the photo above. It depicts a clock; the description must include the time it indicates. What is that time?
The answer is 1:17
